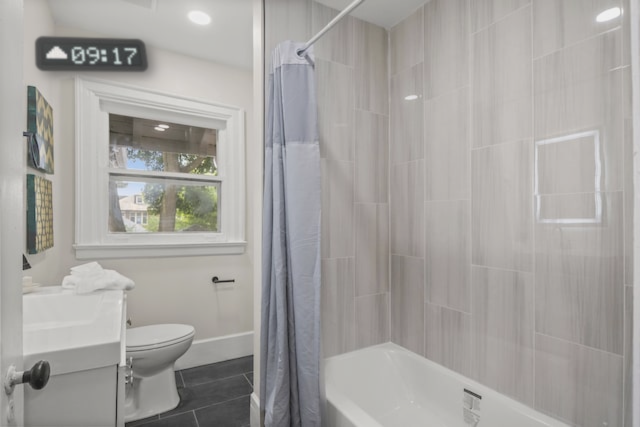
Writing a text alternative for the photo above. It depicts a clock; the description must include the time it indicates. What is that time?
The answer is 9:17
